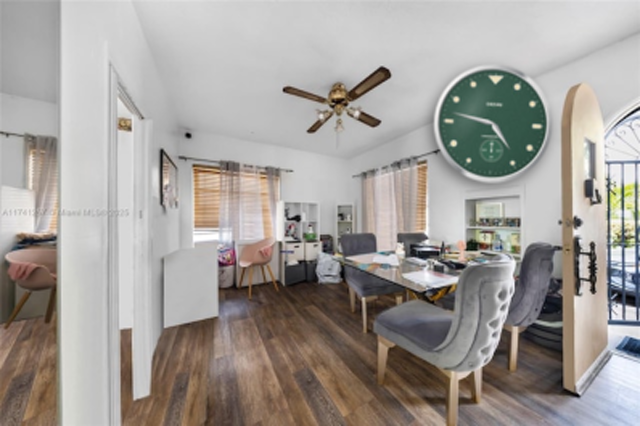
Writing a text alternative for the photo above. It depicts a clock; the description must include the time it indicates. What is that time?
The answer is 4:47
